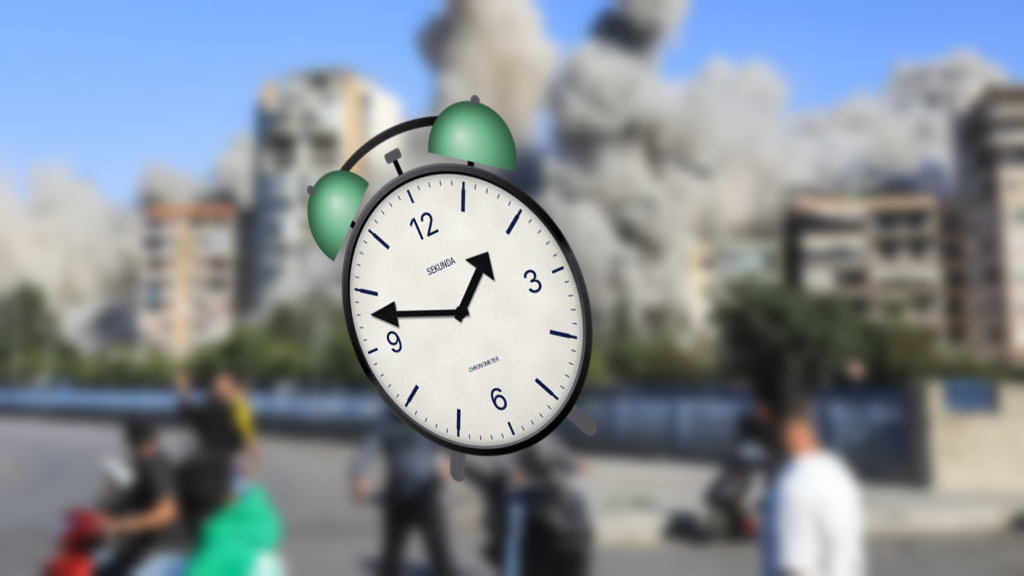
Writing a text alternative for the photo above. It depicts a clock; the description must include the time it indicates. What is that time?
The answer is 1:48
